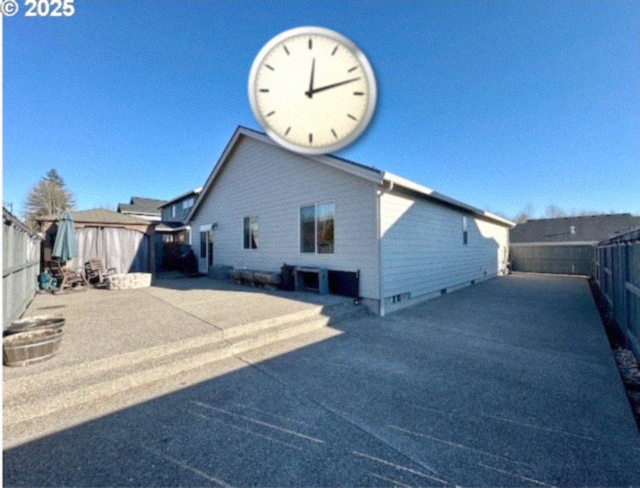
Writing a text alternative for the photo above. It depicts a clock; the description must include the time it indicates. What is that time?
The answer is 12:12
